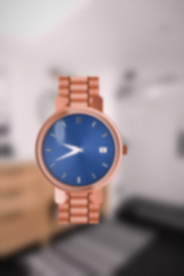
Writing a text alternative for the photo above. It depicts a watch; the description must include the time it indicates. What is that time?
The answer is 9:41
